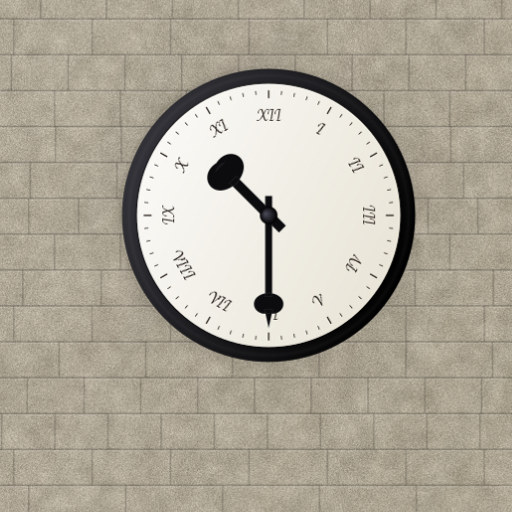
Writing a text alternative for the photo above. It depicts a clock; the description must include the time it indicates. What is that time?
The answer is 10:30
